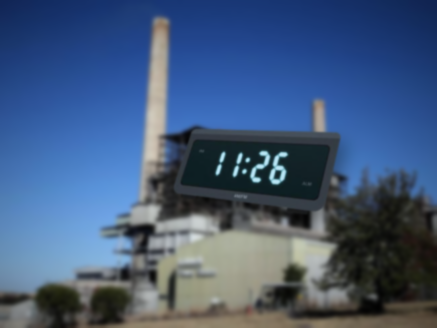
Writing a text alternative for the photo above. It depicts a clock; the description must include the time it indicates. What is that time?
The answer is 11:26
